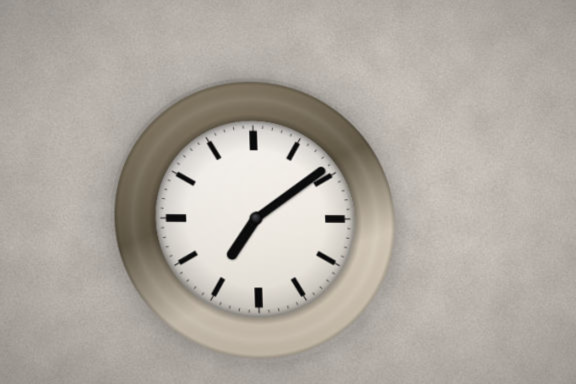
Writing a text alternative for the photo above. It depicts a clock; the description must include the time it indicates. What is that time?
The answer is 7:09
